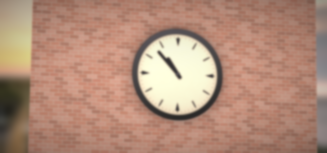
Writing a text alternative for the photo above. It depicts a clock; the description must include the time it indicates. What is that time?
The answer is 10:53
